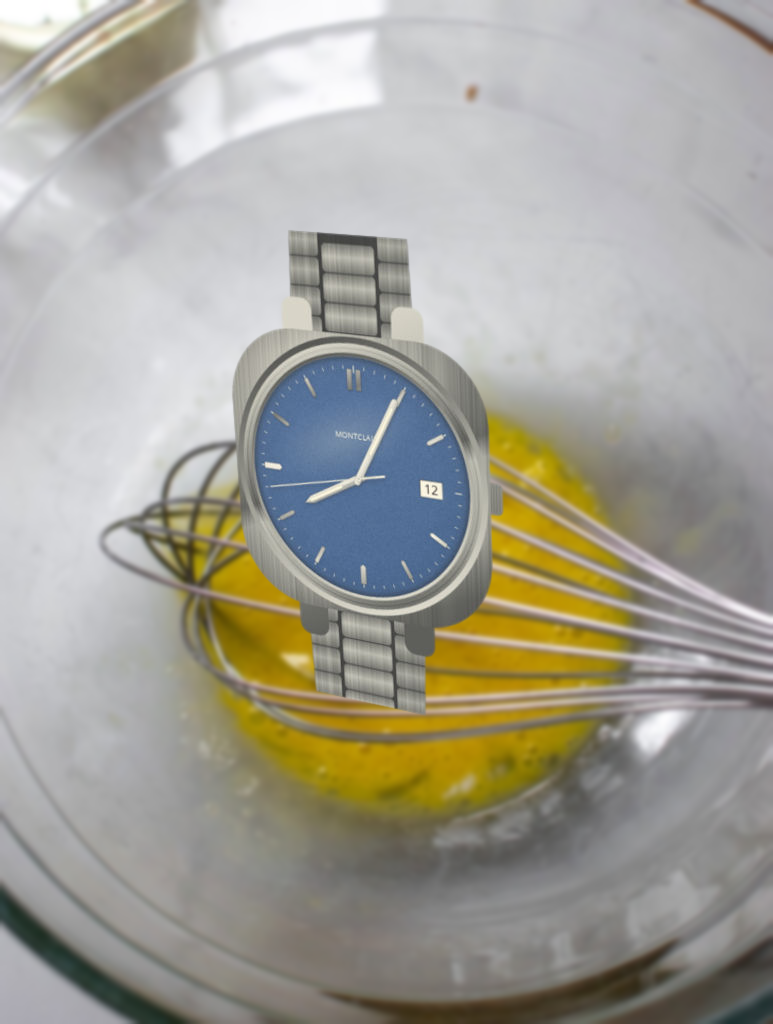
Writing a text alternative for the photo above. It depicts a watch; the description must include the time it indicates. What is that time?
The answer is 8:04:43
